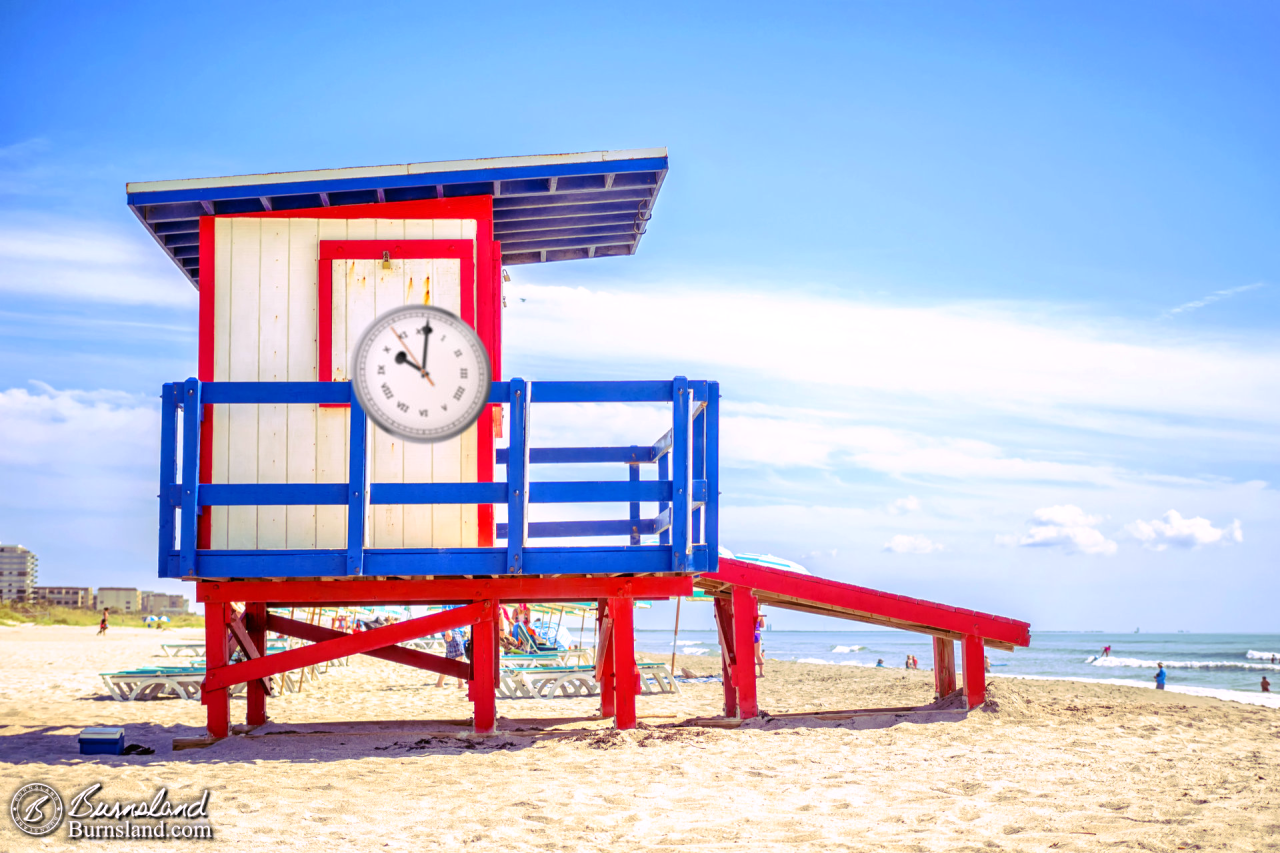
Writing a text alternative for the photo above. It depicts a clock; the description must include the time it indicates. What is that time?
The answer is 10:00:54
